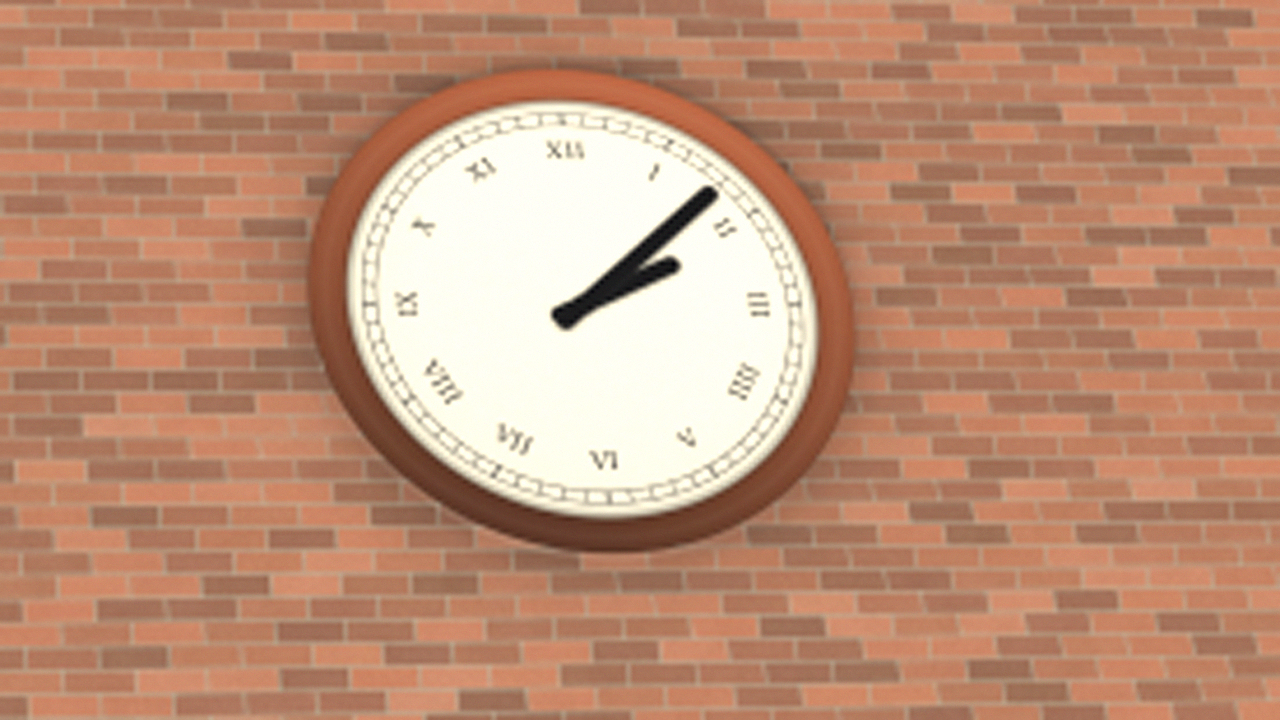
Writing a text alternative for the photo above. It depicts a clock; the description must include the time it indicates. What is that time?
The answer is 2:08
